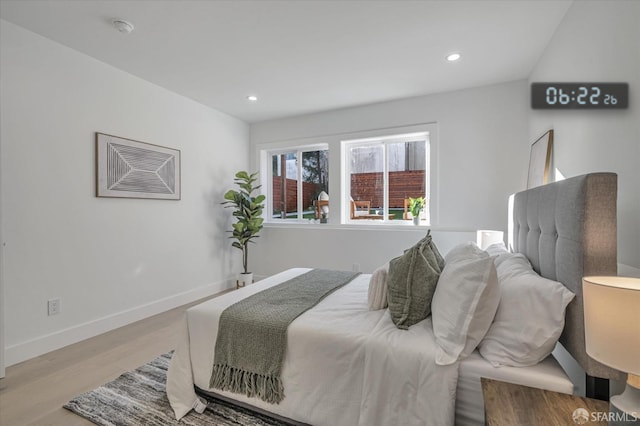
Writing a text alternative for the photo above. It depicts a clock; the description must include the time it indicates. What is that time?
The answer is 6:22:26
